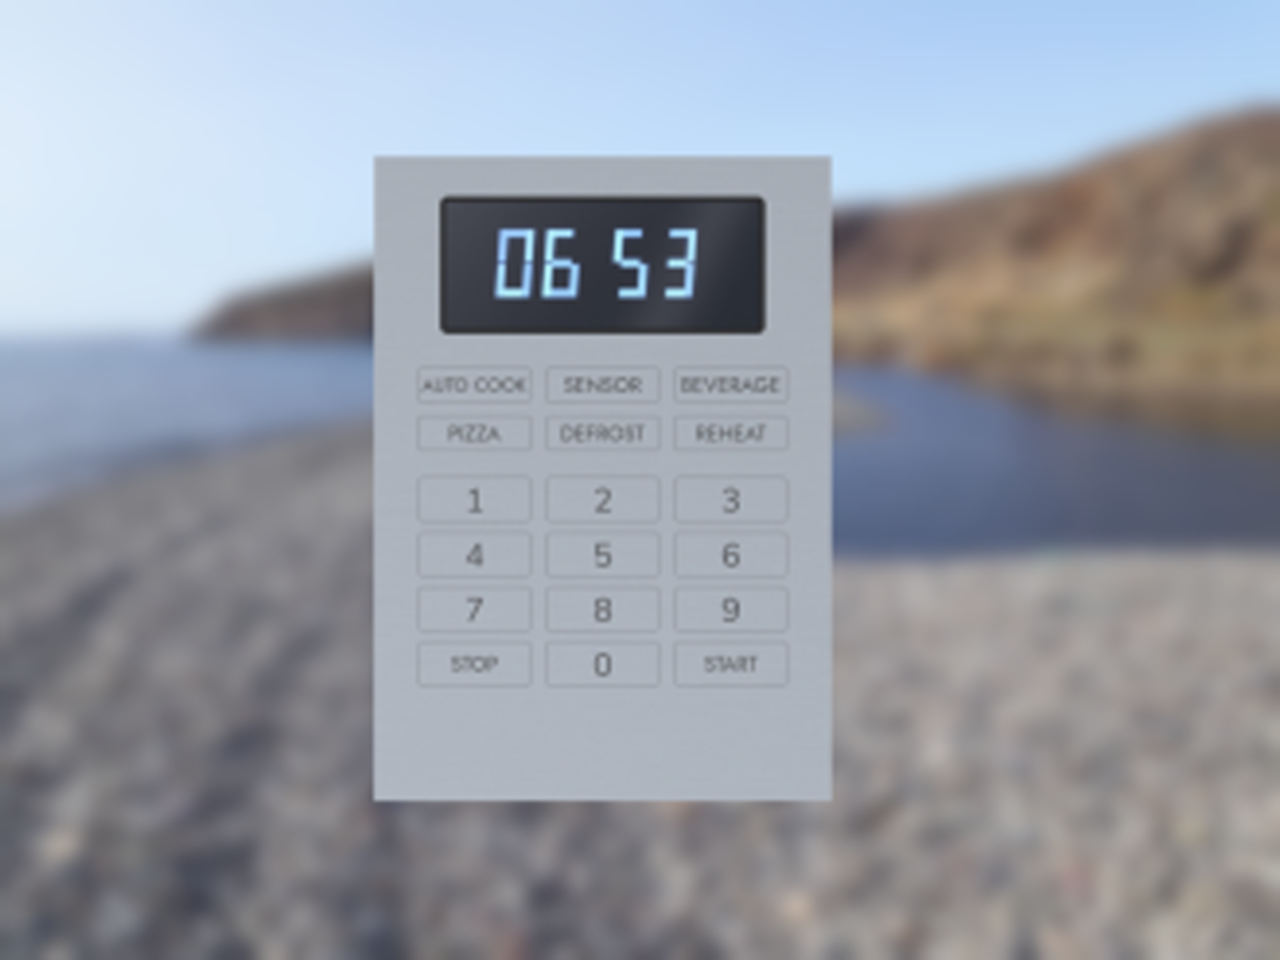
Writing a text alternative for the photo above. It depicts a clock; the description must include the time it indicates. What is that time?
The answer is 6:53
